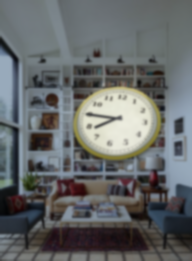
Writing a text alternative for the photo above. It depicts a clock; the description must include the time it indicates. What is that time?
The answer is 7:45
